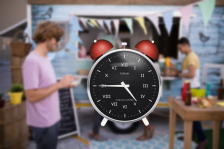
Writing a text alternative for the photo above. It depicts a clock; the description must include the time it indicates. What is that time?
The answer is 4:45
